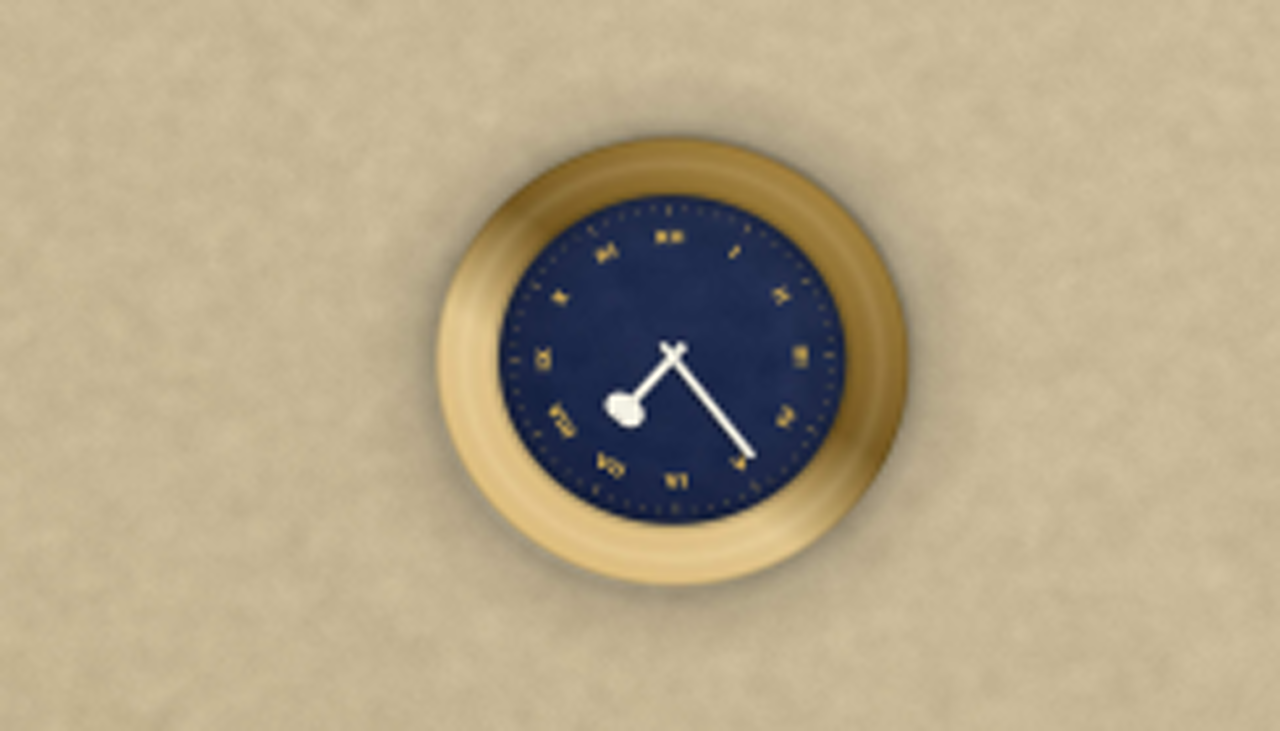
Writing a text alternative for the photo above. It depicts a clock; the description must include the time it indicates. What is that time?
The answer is 7:24
